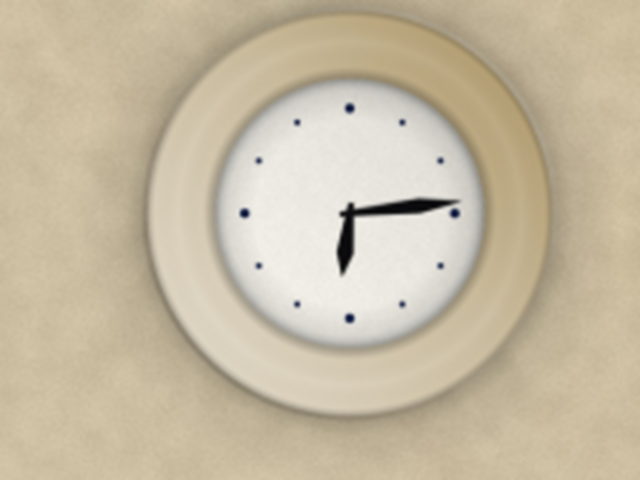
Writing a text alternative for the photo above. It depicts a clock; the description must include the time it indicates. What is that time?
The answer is 6:14
